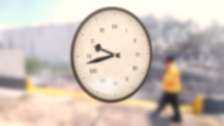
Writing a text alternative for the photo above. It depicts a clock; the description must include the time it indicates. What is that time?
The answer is 9:43
